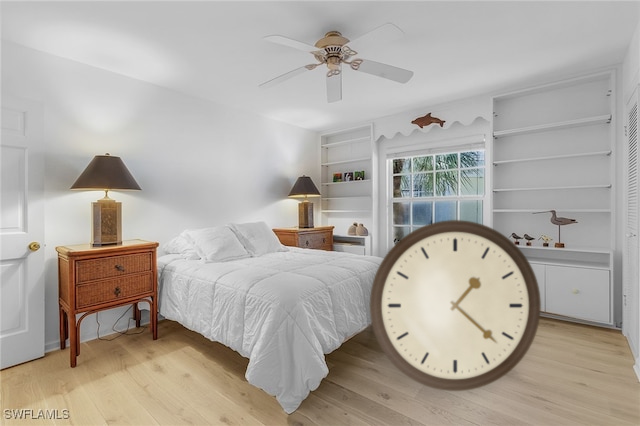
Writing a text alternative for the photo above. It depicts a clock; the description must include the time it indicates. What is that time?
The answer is 1:22
